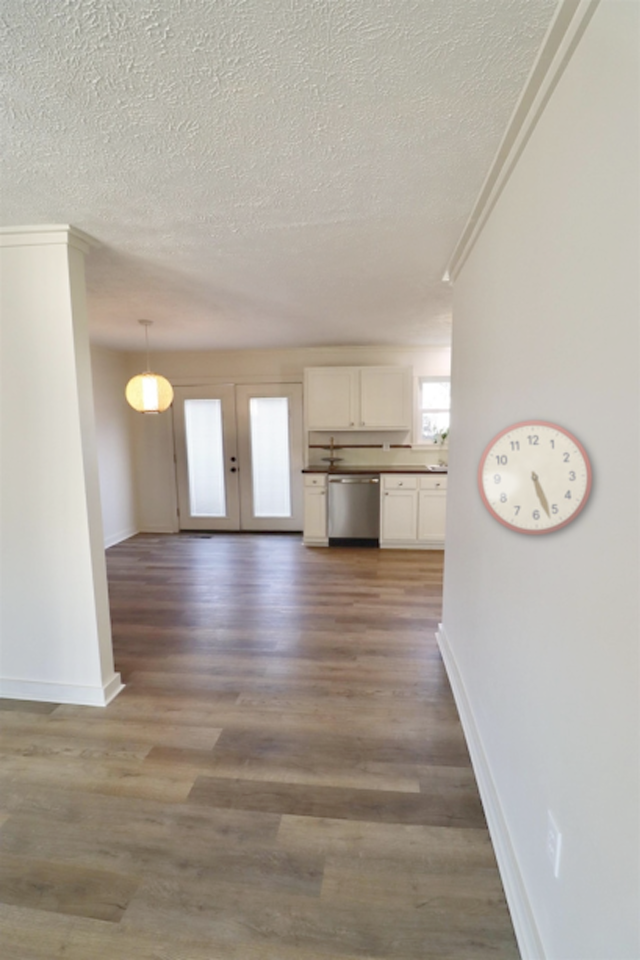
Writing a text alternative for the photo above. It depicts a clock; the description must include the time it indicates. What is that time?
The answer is 5:27
